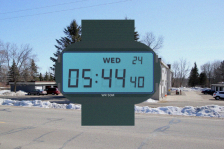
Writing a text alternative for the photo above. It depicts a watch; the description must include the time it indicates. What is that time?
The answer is 5:44:40
